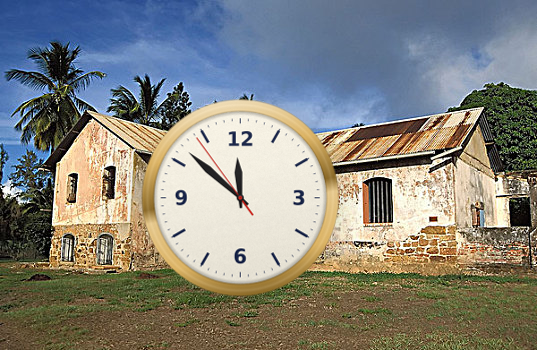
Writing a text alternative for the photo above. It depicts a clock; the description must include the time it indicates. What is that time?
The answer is 11:51:54
